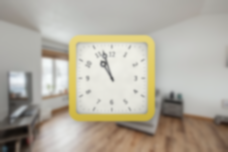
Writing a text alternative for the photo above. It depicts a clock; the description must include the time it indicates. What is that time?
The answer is 10:57
